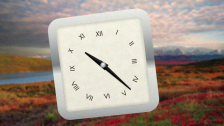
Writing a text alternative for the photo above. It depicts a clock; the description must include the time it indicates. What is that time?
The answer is 10:23
